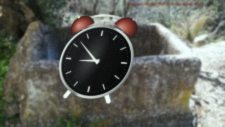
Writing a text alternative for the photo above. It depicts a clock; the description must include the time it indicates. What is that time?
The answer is 8:52
